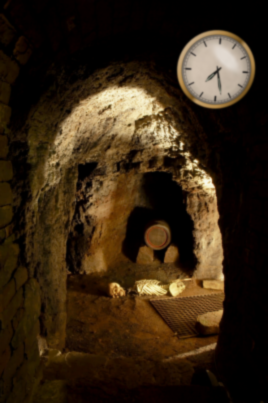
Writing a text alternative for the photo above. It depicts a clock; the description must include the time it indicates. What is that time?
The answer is 7:28
